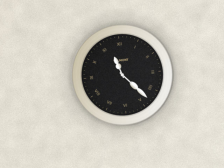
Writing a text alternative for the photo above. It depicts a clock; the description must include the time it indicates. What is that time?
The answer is 11:23
